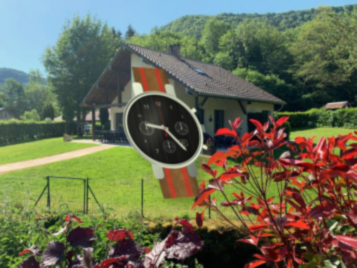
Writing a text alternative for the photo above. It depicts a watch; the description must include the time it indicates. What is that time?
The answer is 9:24
